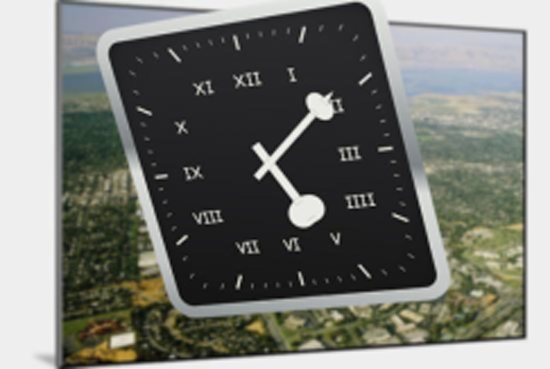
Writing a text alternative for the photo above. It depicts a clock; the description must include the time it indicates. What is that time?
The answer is 5:09
